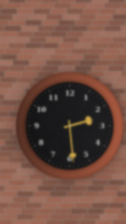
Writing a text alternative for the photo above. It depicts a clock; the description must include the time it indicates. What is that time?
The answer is 2:29
